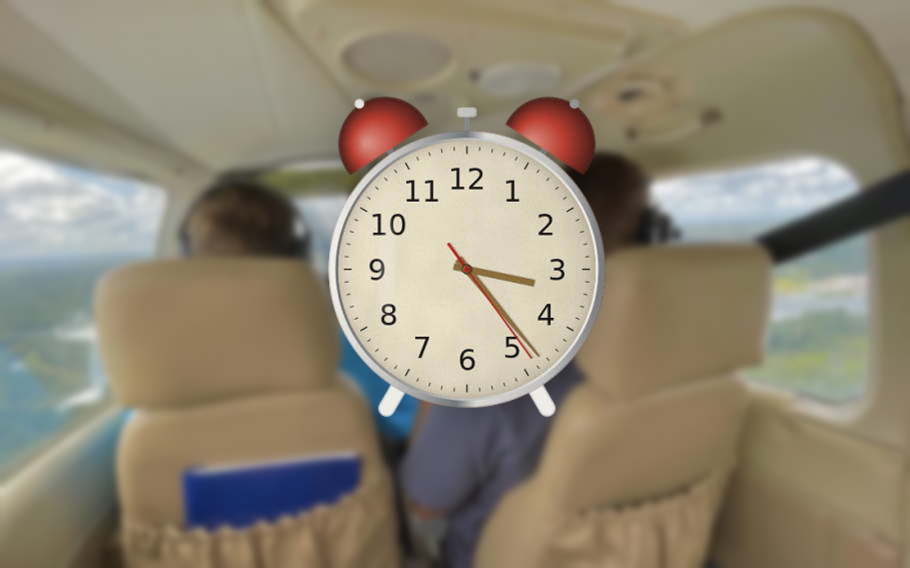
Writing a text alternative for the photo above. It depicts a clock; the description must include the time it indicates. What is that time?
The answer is 3:23:24
